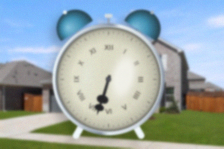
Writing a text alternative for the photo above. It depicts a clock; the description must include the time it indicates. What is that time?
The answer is 6:33
